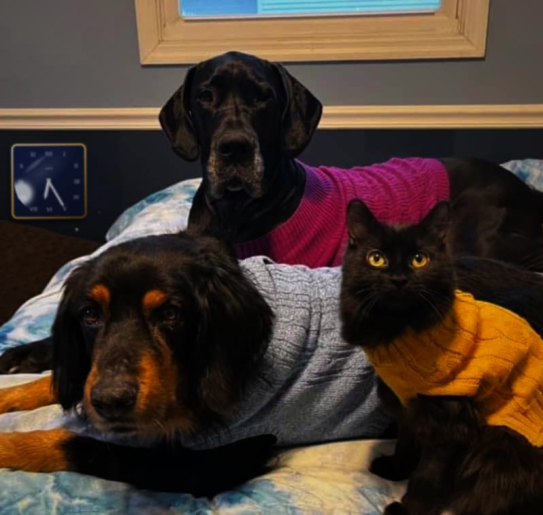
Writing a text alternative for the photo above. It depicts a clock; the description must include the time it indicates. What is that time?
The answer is 6:25
